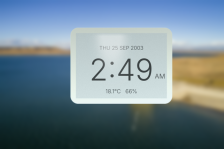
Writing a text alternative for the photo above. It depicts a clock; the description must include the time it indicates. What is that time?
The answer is 2:49
